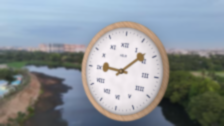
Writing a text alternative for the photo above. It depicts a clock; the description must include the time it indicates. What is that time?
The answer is 9:08
